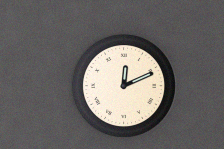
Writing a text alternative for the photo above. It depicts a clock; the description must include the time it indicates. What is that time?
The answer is 12:11
